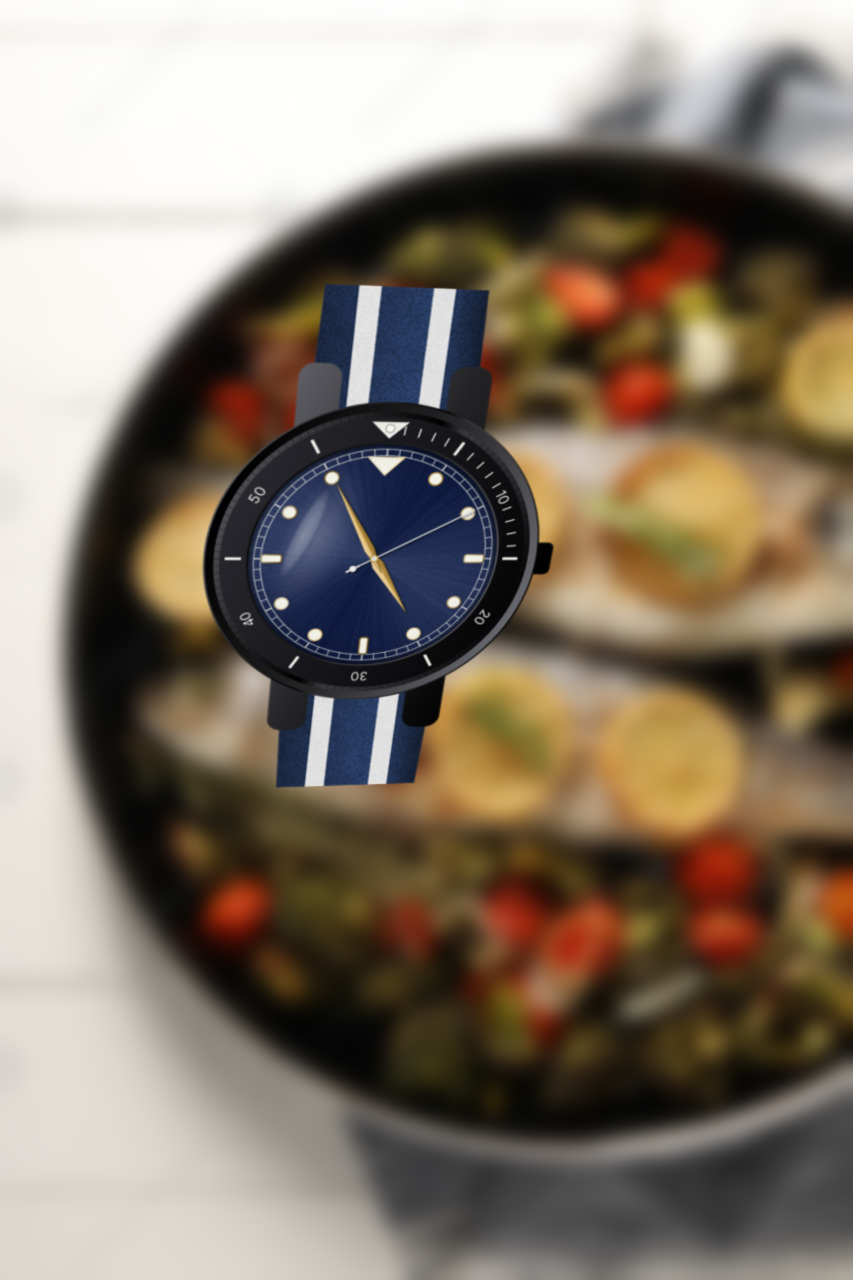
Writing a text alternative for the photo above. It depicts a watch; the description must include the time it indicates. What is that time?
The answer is 4:55:10
